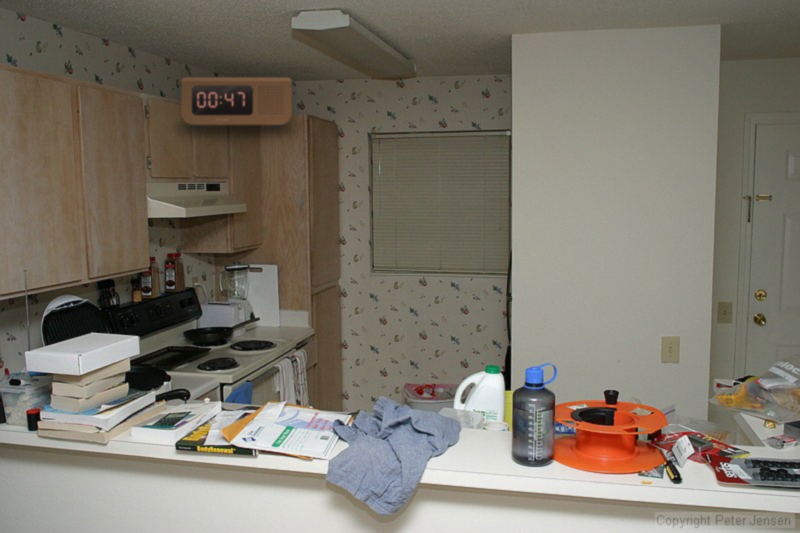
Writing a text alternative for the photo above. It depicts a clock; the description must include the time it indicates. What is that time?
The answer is 0:47
